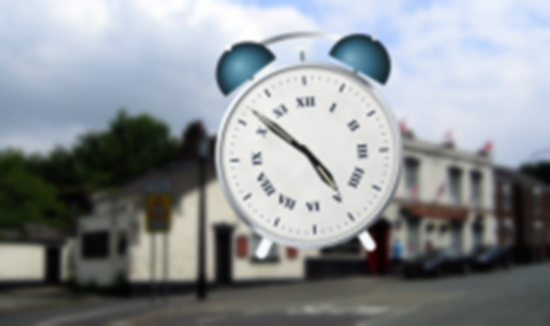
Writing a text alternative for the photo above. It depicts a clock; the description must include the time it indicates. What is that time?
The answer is 4:52
